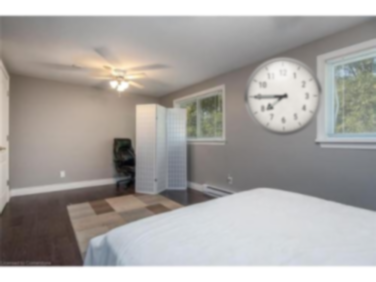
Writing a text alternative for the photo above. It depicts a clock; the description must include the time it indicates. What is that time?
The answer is 7:45
